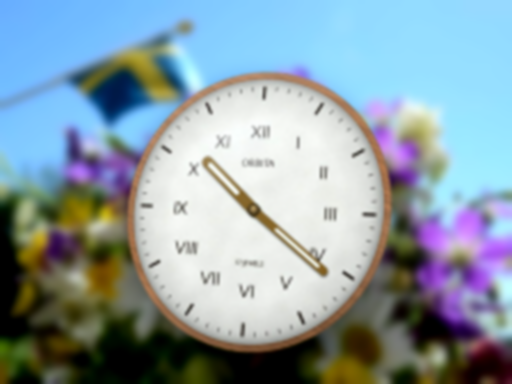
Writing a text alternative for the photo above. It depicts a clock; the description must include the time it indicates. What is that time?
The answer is 10:21
